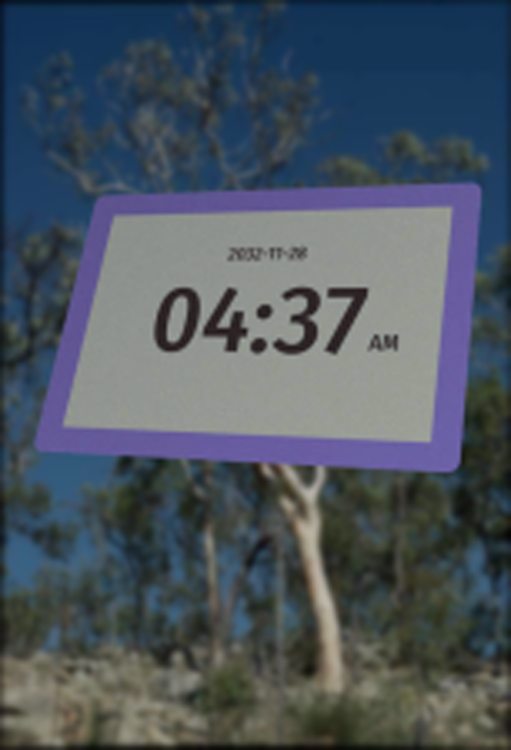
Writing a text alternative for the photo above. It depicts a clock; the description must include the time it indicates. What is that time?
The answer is 4:37
